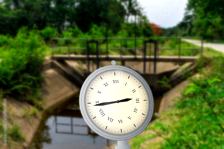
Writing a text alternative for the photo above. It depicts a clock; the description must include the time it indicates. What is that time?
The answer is 2:44
